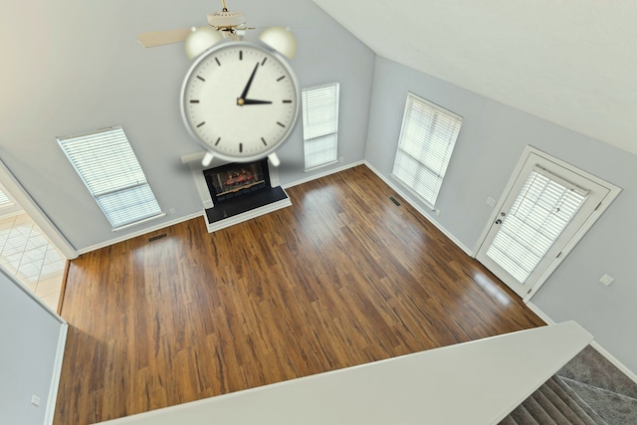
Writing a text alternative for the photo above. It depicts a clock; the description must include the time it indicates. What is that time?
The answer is 3:04
